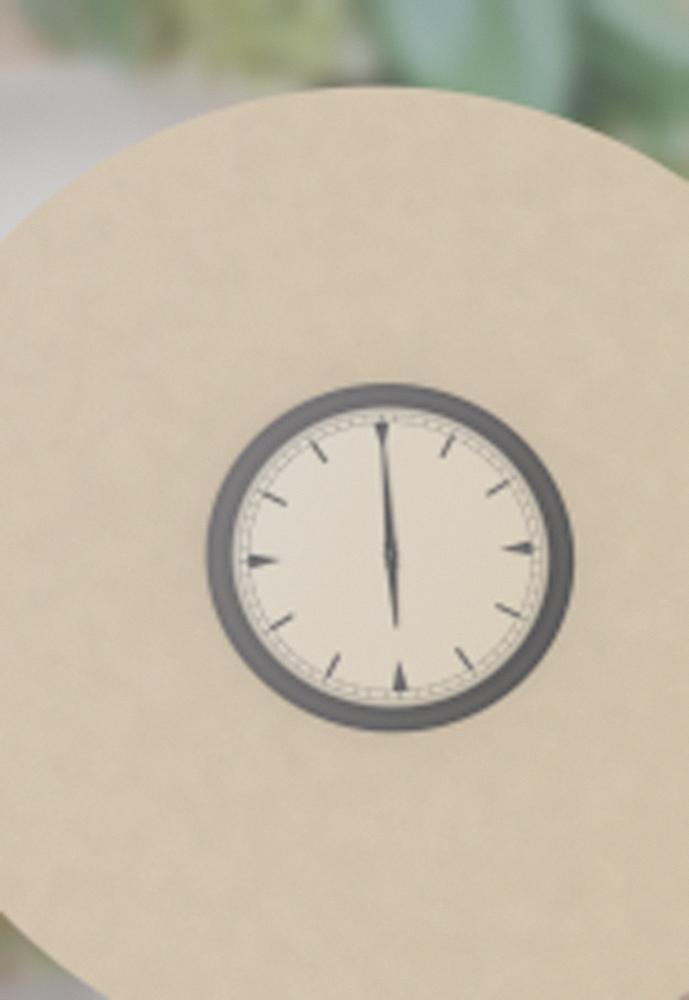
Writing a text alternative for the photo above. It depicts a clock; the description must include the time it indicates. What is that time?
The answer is 6:00
